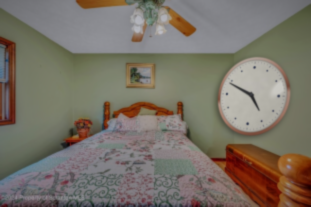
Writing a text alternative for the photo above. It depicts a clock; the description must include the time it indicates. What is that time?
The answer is 4:49
